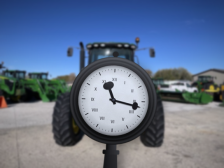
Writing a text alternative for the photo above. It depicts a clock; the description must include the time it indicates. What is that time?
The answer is 11:17
